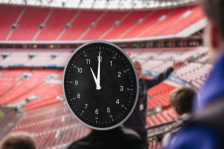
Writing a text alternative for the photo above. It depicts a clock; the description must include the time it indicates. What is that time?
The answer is 11:00
